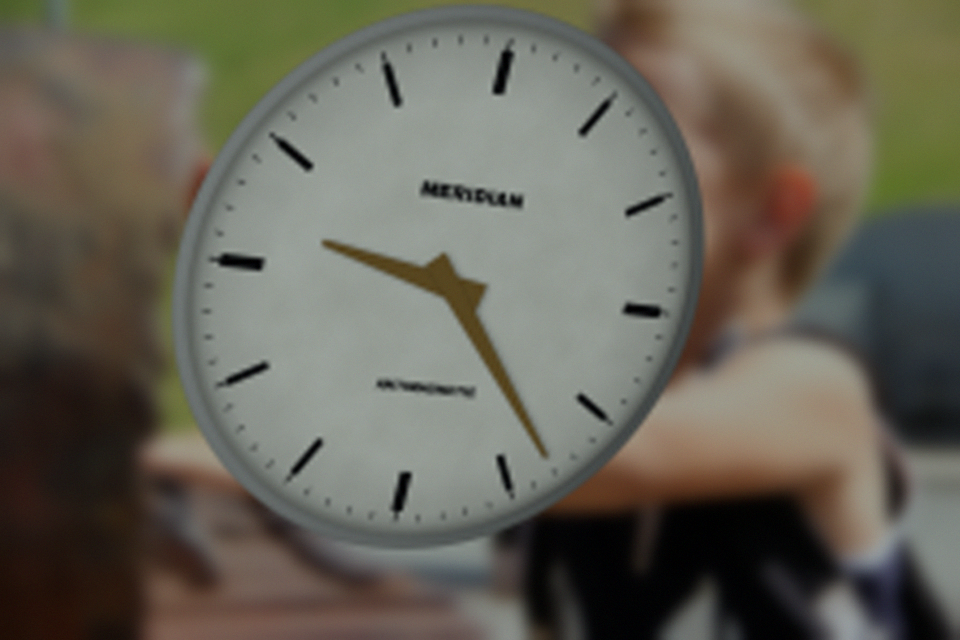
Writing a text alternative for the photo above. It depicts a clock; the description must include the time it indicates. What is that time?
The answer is 9:23
